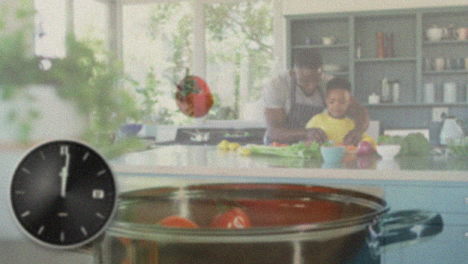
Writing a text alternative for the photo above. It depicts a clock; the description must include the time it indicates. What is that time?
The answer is 12:01
